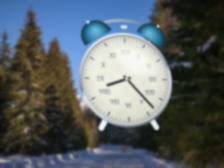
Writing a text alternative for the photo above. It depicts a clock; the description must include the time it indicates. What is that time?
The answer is 8:23
